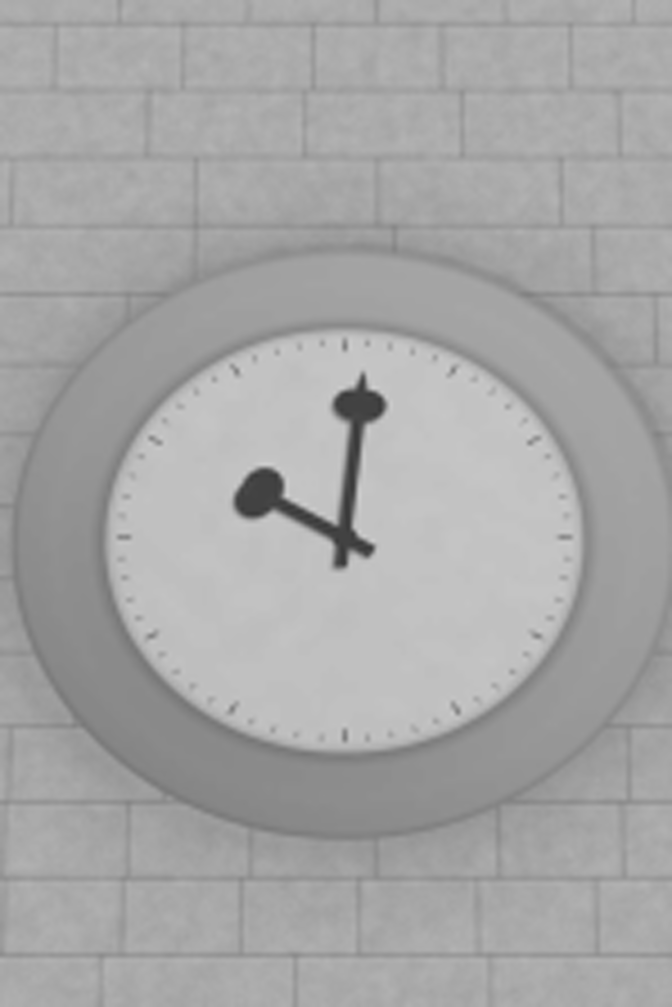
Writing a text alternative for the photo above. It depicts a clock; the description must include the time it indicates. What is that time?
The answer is 10:01
